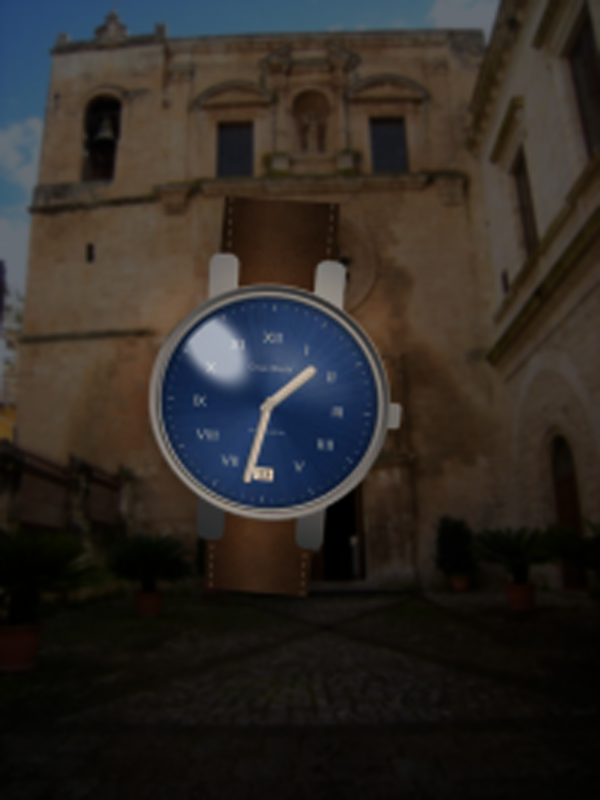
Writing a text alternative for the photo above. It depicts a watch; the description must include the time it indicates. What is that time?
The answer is 1:32
